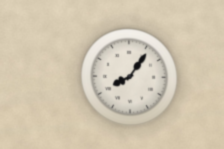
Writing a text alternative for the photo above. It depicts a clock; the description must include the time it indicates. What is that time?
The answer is 8:06
